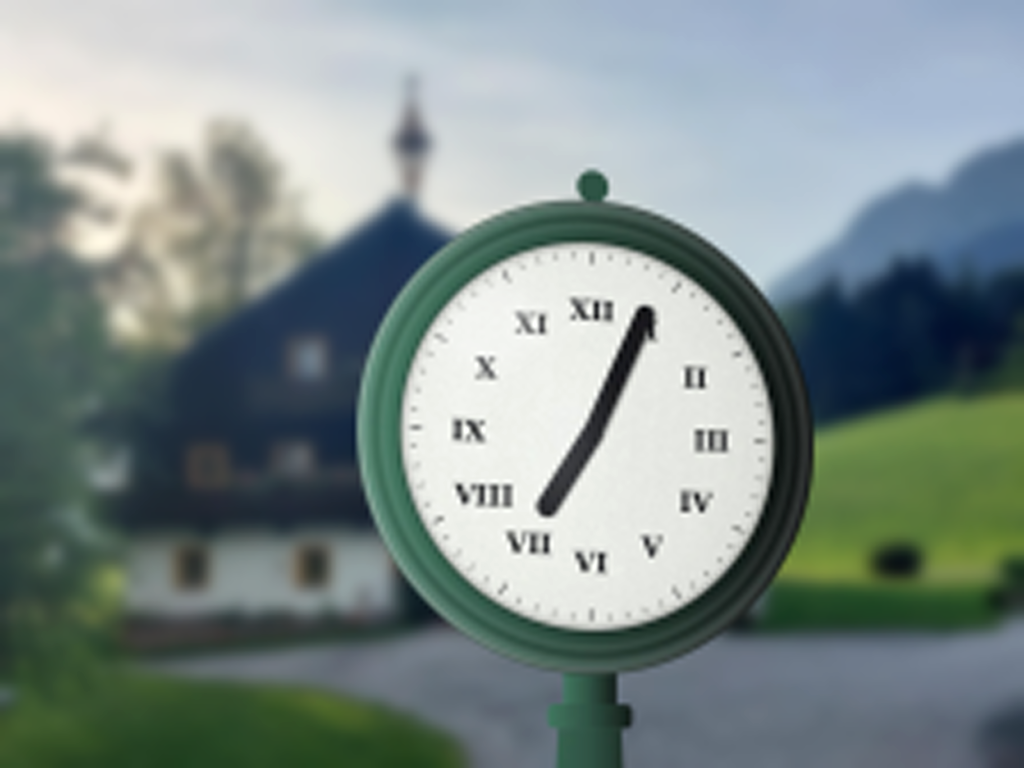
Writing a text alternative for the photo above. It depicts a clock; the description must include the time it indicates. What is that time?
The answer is 7:04
